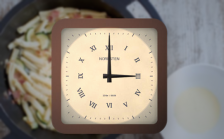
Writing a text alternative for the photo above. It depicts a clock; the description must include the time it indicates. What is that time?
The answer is 3:00
